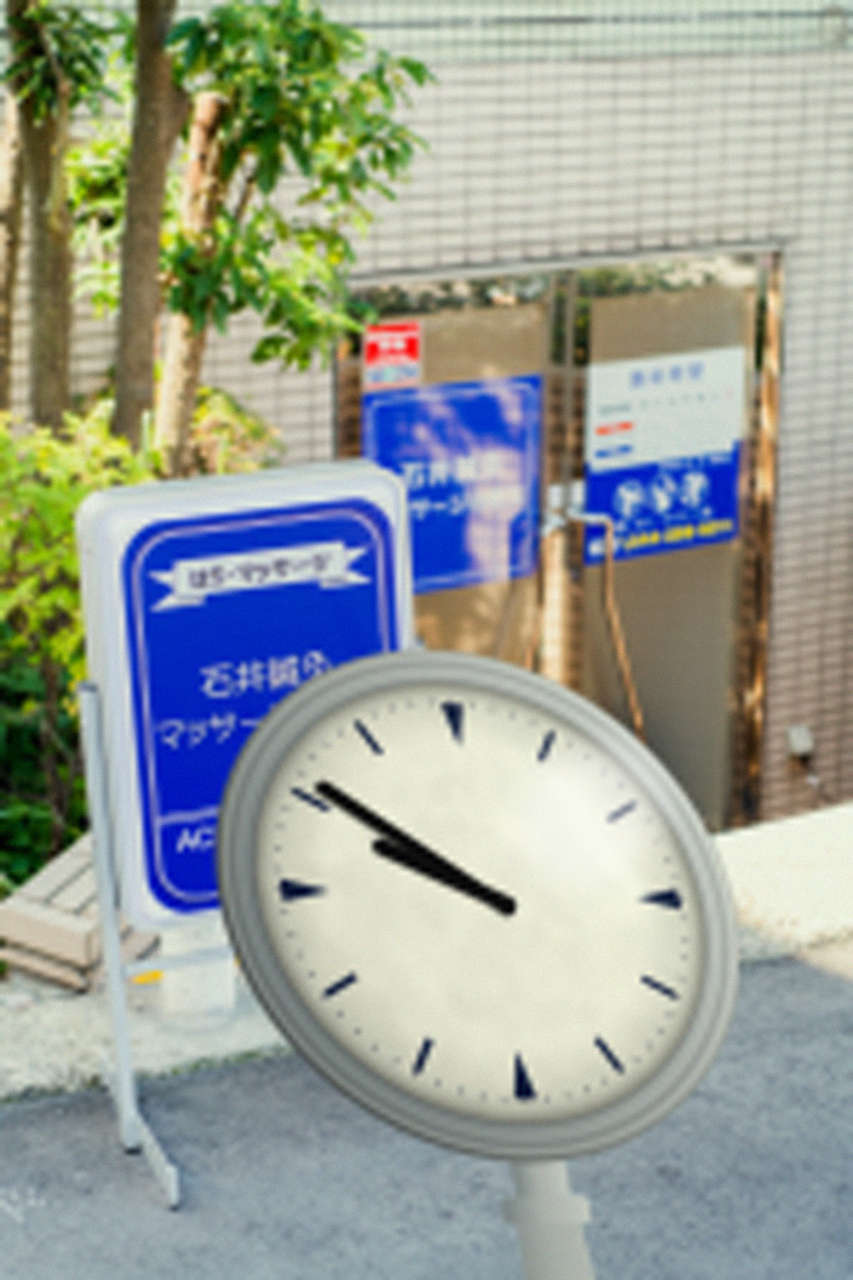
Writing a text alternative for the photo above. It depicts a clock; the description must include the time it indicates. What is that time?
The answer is 9:51
